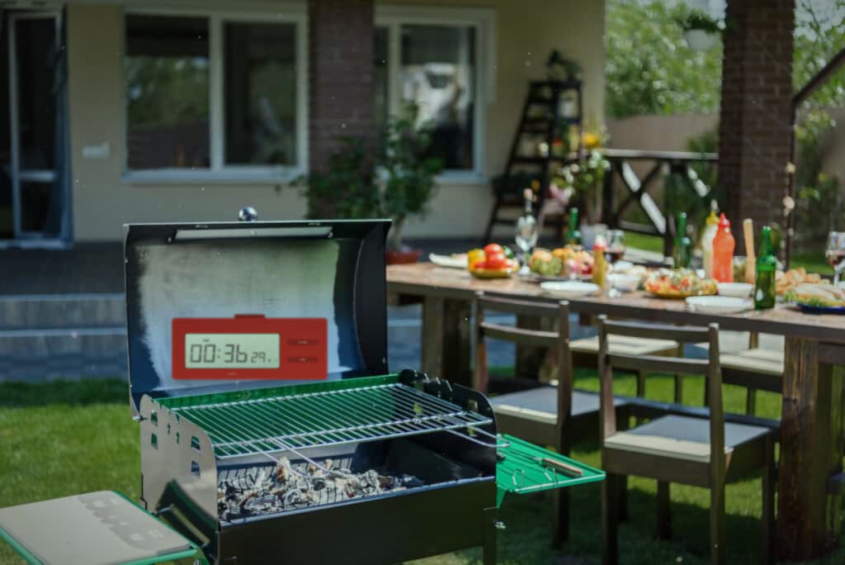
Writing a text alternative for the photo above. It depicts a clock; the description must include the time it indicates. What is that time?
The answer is 0:36
